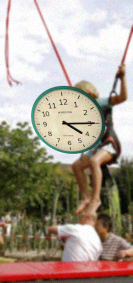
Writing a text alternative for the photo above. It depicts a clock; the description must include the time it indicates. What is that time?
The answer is 4:15
